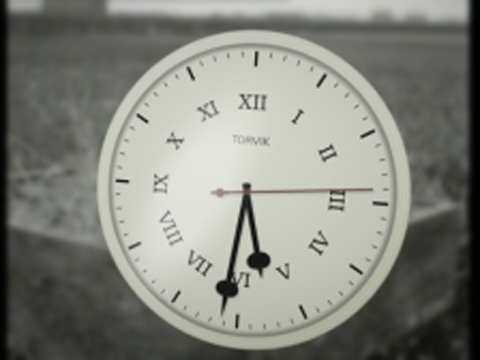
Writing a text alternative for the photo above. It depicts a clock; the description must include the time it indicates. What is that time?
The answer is 5:31:14
